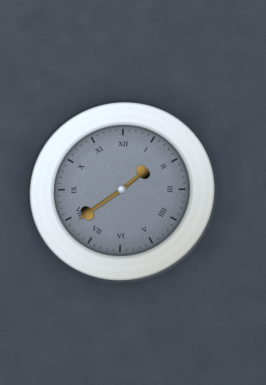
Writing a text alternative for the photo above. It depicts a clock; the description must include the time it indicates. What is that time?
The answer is 1:39
